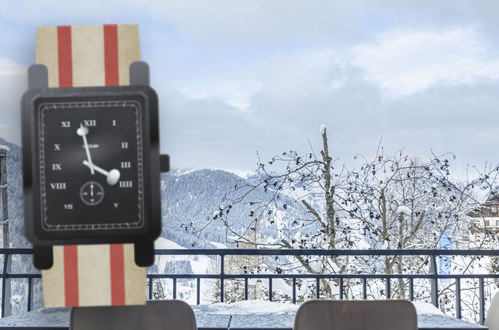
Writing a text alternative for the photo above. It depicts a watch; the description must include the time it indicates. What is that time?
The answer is 3:58
